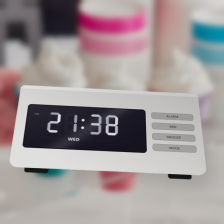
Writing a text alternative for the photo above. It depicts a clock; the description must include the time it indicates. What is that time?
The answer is 21:38
